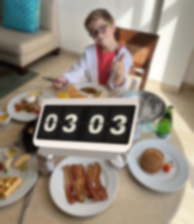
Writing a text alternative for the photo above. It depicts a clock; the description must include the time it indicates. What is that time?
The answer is 3:03
